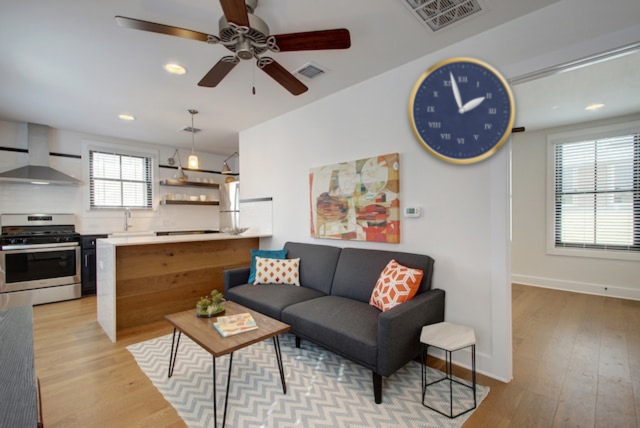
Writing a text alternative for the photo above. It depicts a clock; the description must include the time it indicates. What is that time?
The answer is 1:57
